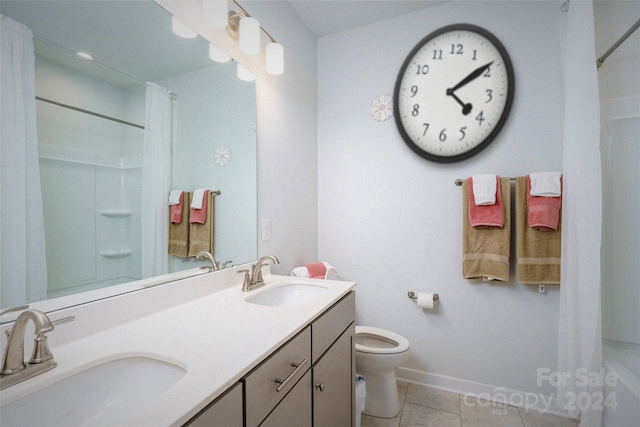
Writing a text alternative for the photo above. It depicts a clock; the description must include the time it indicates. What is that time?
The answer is 4:09
